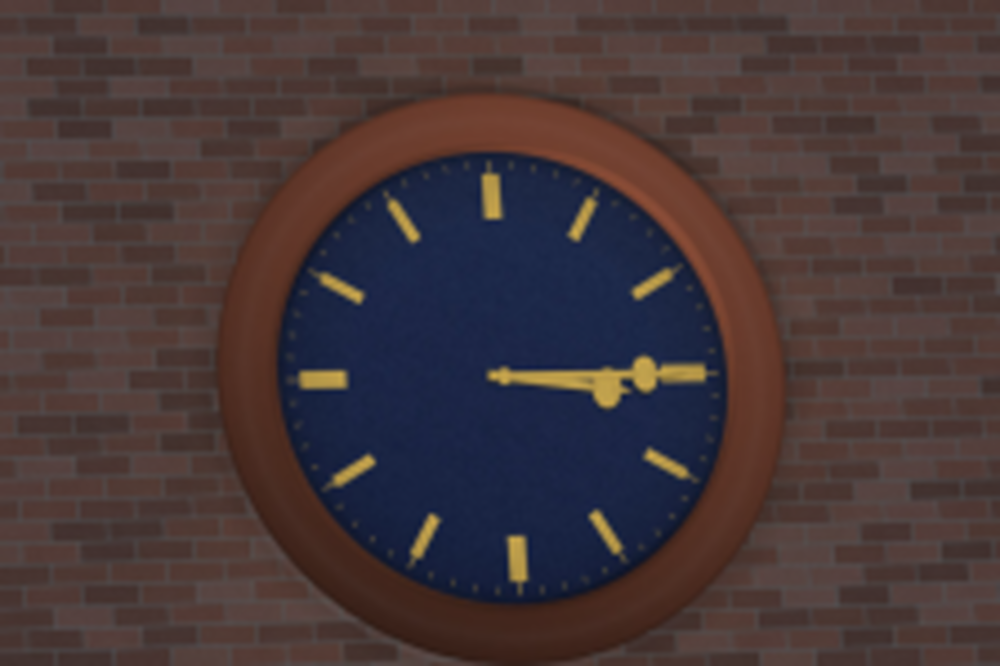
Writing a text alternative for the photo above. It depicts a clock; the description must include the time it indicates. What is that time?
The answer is 3:15
